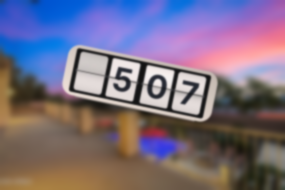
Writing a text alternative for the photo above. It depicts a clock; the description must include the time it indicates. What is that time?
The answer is 5:07
